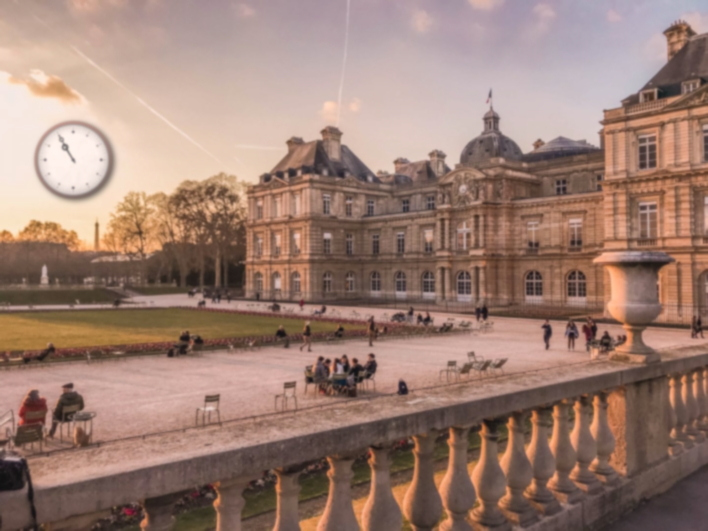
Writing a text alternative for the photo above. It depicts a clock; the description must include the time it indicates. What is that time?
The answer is 10:55
